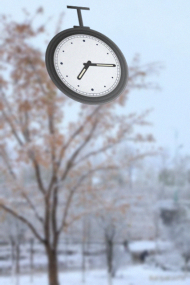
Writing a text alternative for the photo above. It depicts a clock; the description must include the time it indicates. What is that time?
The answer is 7:15
